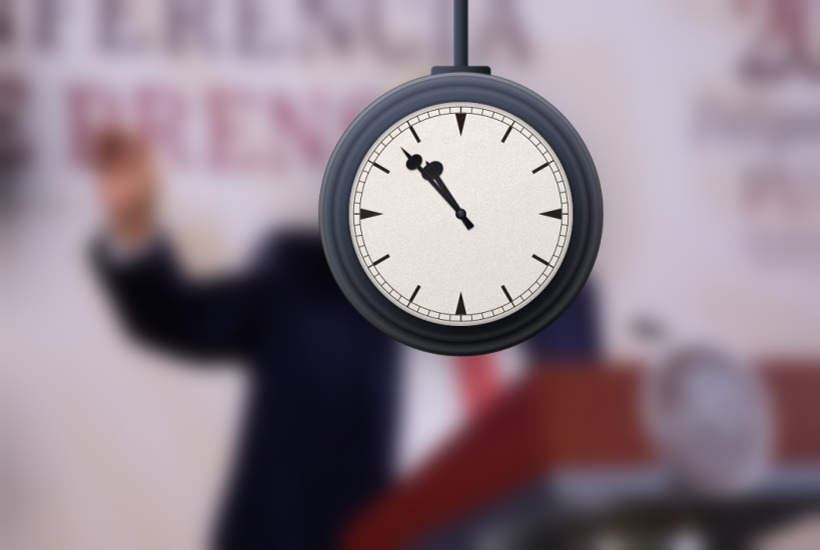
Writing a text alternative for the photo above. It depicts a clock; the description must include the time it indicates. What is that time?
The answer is 10:53
